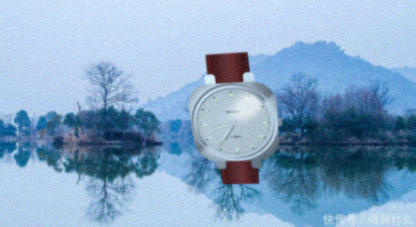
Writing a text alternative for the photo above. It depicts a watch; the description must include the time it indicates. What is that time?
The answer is 8:36
